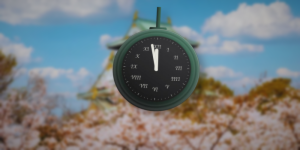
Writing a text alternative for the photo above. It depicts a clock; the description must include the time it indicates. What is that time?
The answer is 11:58
